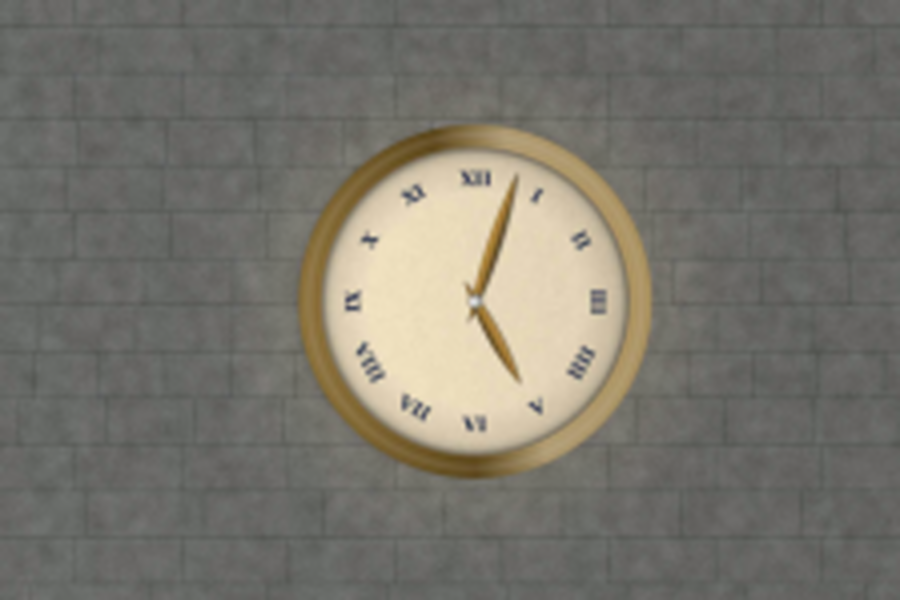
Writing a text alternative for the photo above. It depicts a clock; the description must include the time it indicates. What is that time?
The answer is 5:03
